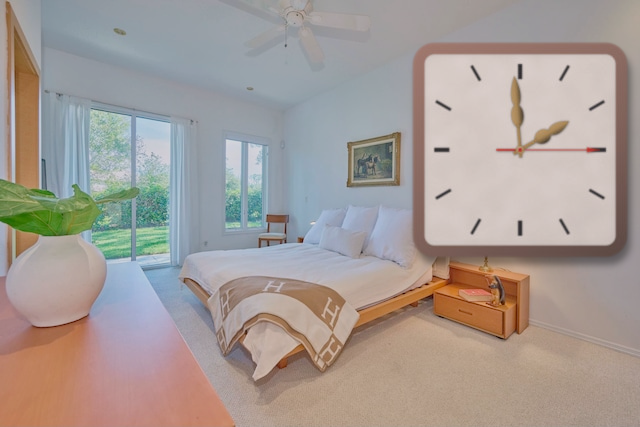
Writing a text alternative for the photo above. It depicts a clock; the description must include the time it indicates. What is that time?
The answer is 1:59:15
